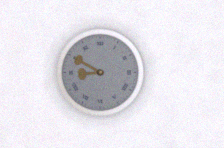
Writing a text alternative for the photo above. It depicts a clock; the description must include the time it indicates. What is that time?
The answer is 8:50
